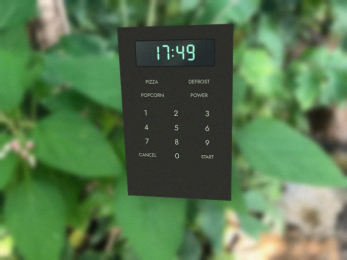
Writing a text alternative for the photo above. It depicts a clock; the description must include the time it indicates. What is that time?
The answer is 17:49
